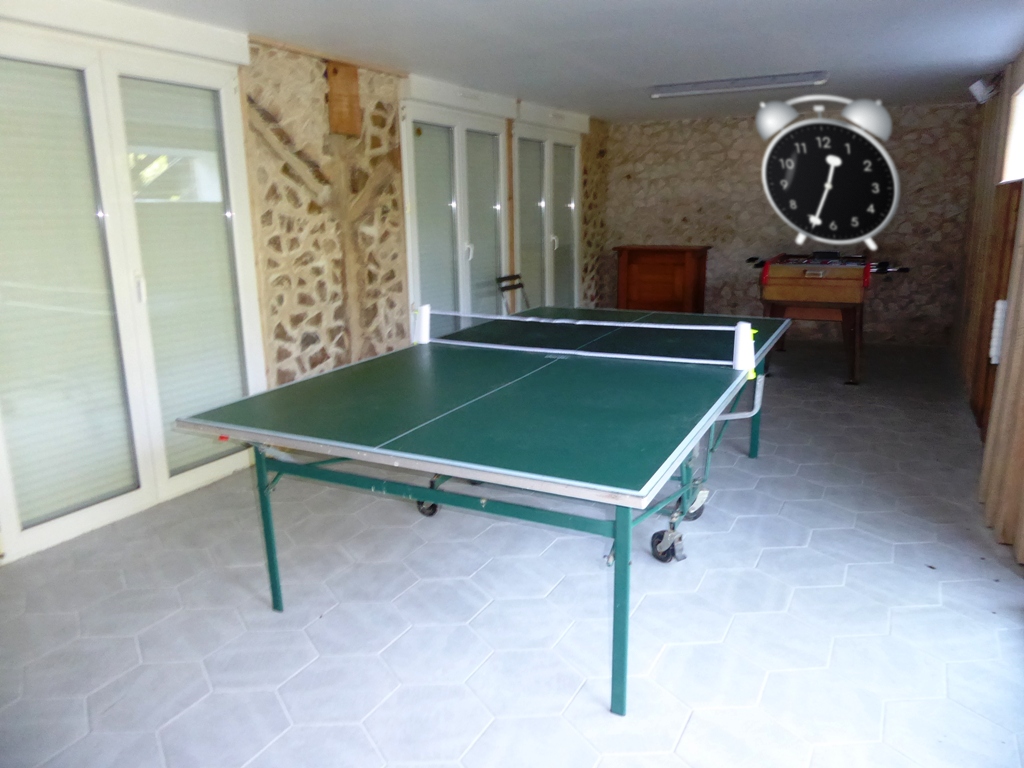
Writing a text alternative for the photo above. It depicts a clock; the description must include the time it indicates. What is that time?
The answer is 12:34
